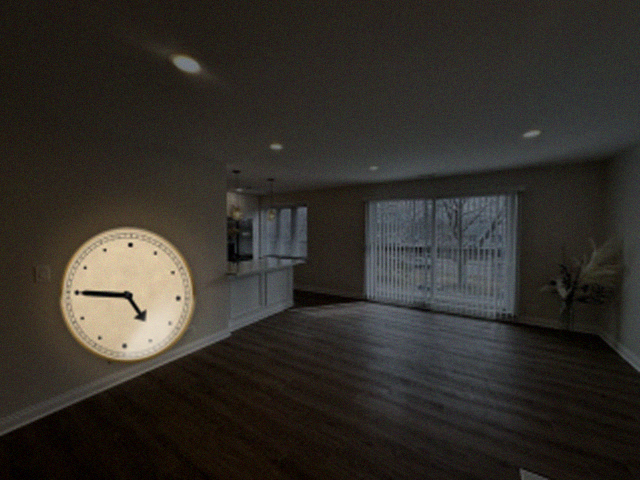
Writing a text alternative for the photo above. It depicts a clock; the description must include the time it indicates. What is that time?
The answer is 4:45
